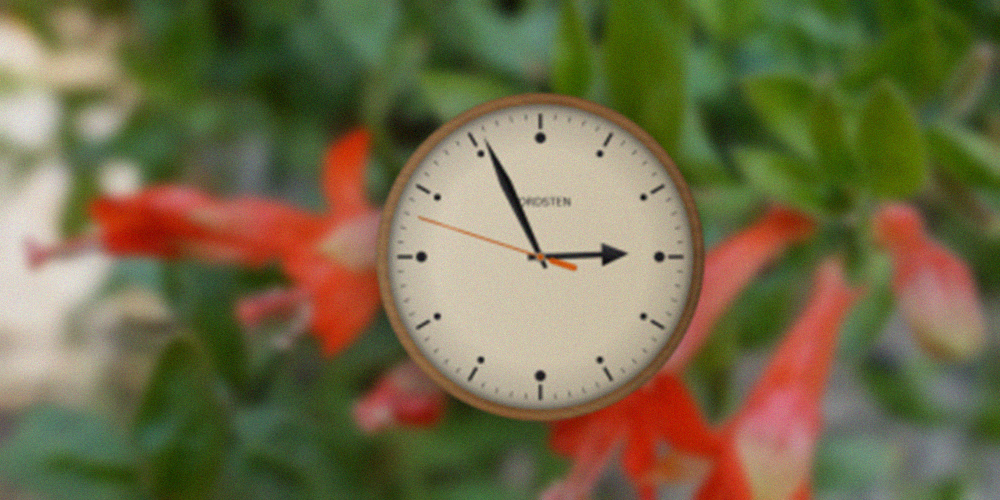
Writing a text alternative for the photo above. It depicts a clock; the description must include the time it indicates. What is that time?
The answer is 2:55:48
